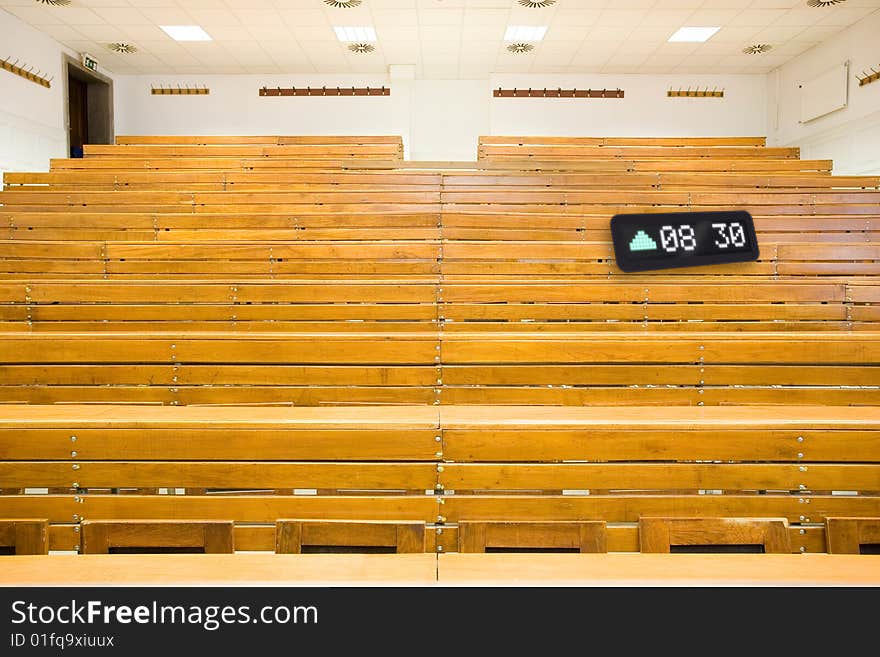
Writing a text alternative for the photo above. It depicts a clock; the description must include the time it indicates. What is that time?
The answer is 8:30
